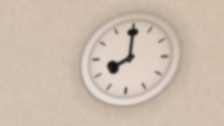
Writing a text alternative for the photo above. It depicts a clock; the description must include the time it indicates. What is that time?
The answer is 8:00
